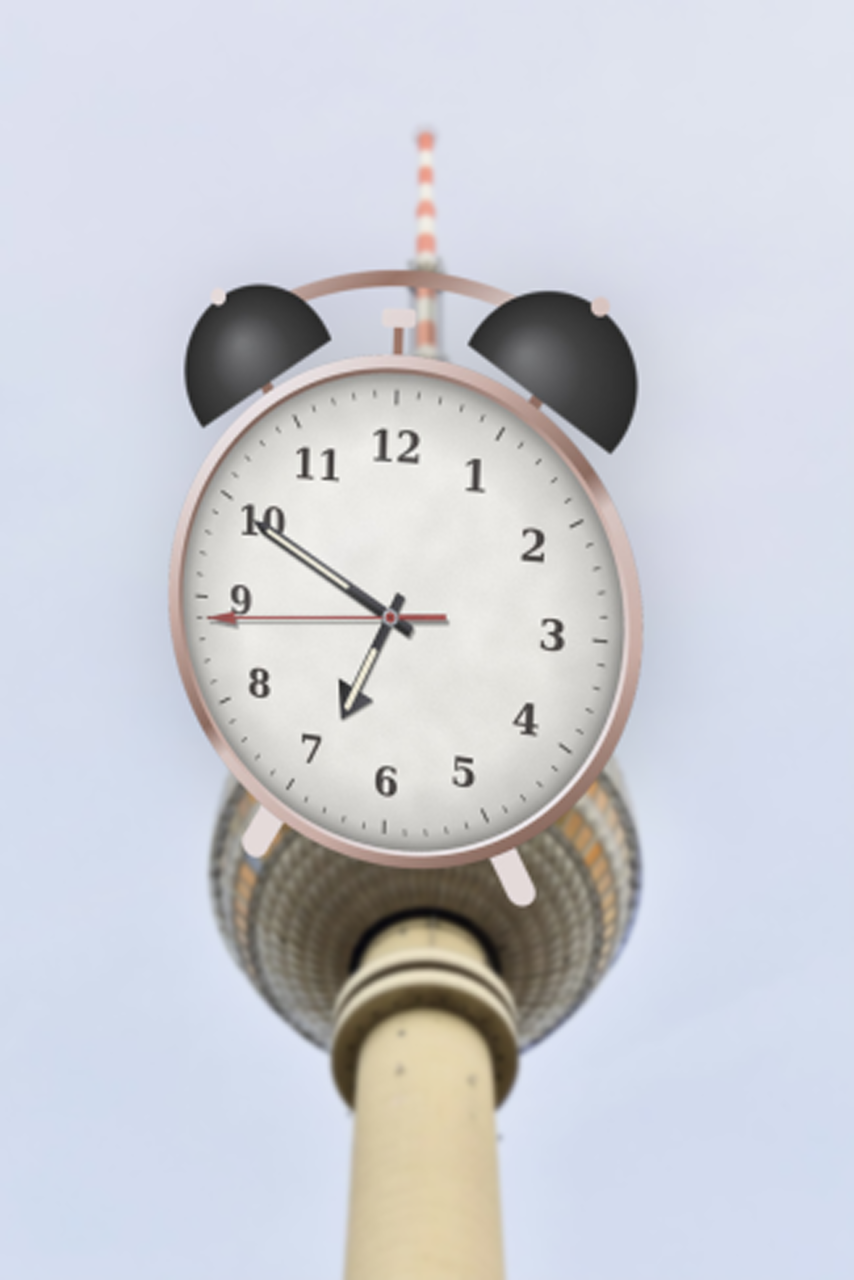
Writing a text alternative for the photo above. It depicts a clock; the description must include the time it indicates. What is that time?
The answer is 6:49:44
